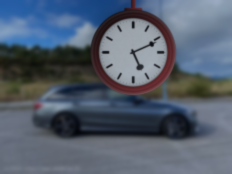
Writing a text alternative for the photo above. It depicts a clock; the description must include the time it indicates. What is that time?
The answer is 5:11
